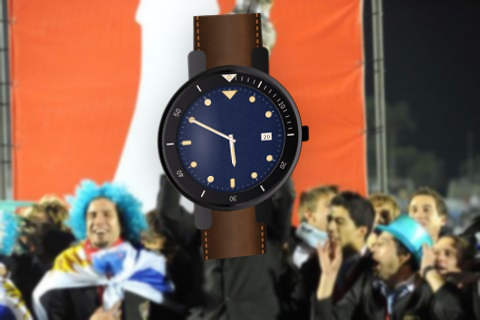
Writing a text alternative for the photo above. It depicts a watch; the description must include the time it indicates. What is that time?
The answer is 5:50
